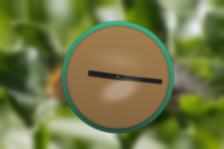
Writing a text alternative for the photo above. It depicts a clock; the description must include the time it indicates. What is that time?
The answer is 9:16
